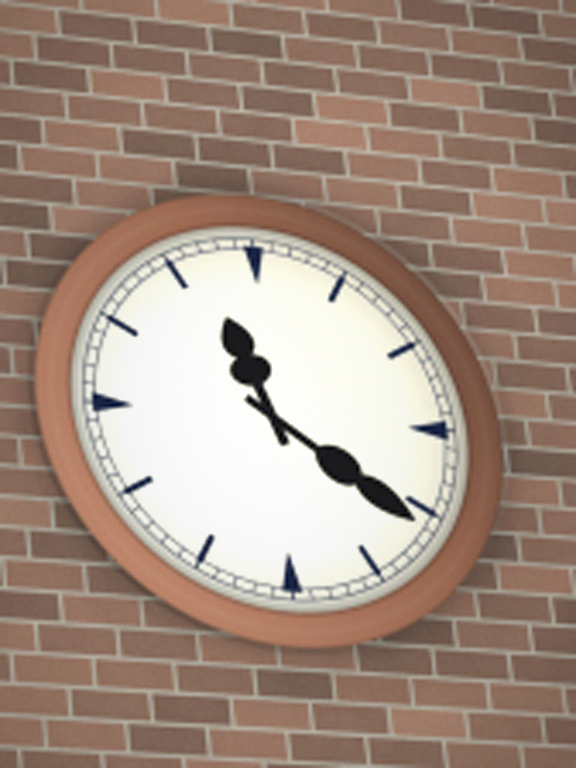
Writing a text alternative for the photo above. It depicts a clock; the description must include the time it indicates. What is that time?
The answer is 11:21
